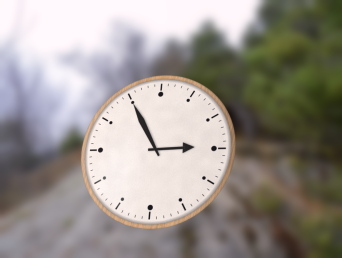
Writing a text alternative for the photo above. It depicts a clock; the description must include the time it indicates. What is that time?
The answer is 2:55
